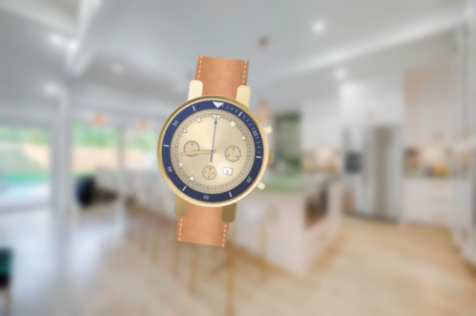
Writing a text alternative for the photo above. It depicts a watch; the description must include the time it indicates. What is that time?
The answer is 8:43
